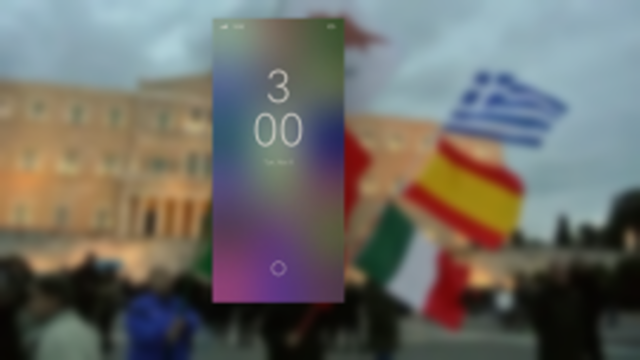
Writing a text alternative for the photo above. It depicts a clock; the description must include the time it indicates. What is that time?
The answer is 3:00
